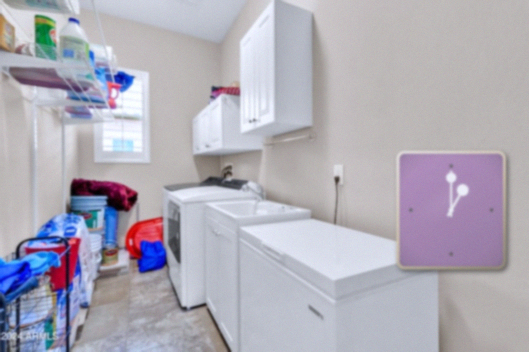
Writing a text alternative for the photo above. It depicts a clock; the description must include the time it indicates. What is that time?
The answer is 1:00
